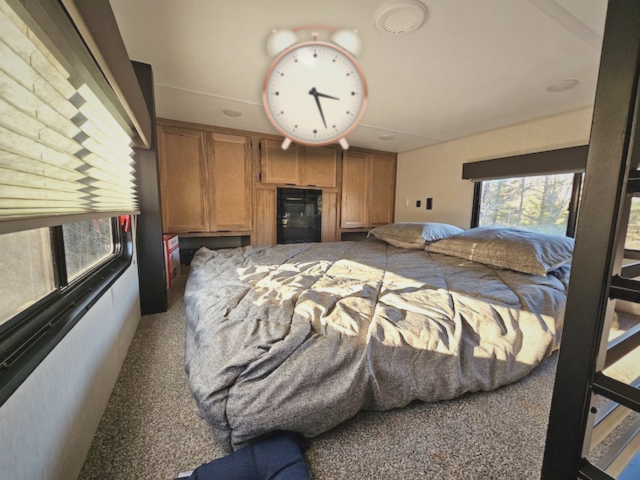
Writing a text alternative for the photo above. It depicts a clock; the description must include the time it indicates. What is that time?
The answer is 3:27
